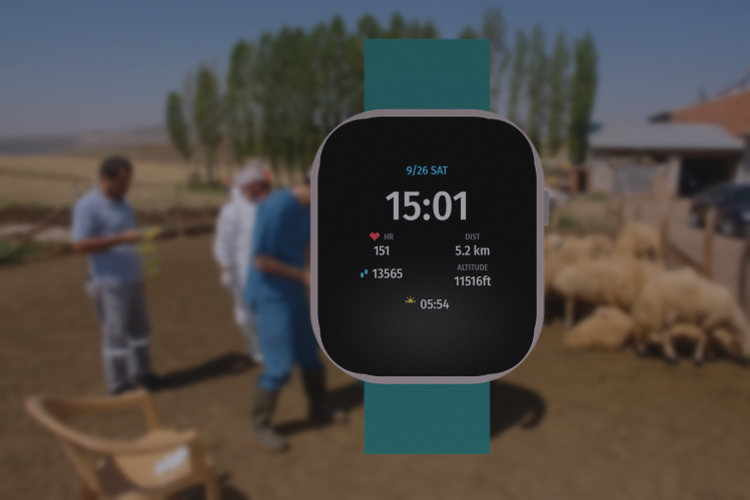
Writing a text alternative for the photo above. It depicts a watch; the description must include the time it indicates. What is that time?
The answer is 15:01
